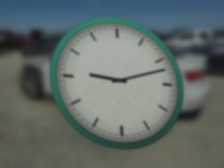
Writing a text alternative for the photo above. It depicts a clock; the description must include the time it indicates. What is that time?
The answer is 9:12
